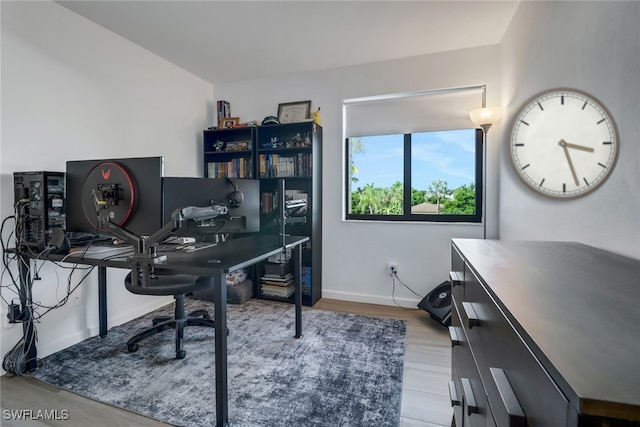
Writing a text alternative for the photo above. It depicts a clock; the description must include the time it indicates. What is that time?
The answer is 3:27
